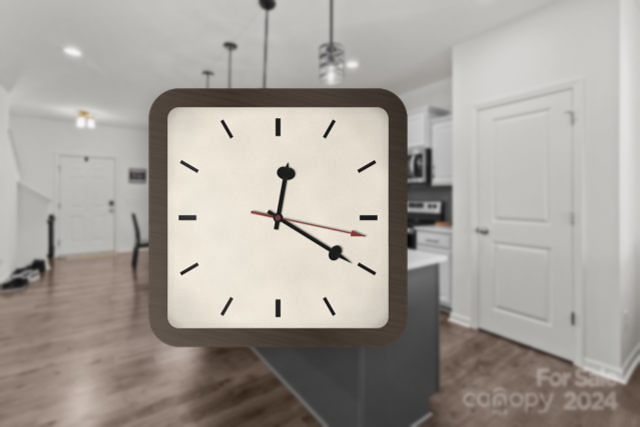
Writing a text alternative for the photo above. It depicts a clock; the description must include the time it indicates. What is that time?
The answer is 12:20:17
